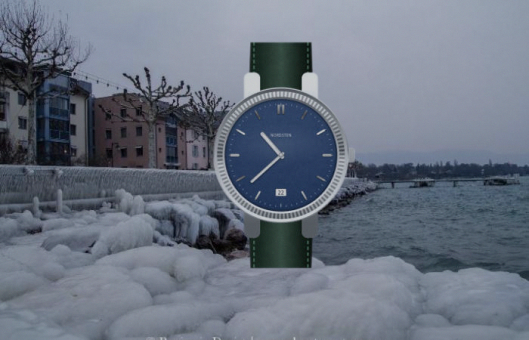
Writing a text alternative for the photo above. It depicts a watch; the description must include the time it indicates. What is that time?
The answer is 10:38
